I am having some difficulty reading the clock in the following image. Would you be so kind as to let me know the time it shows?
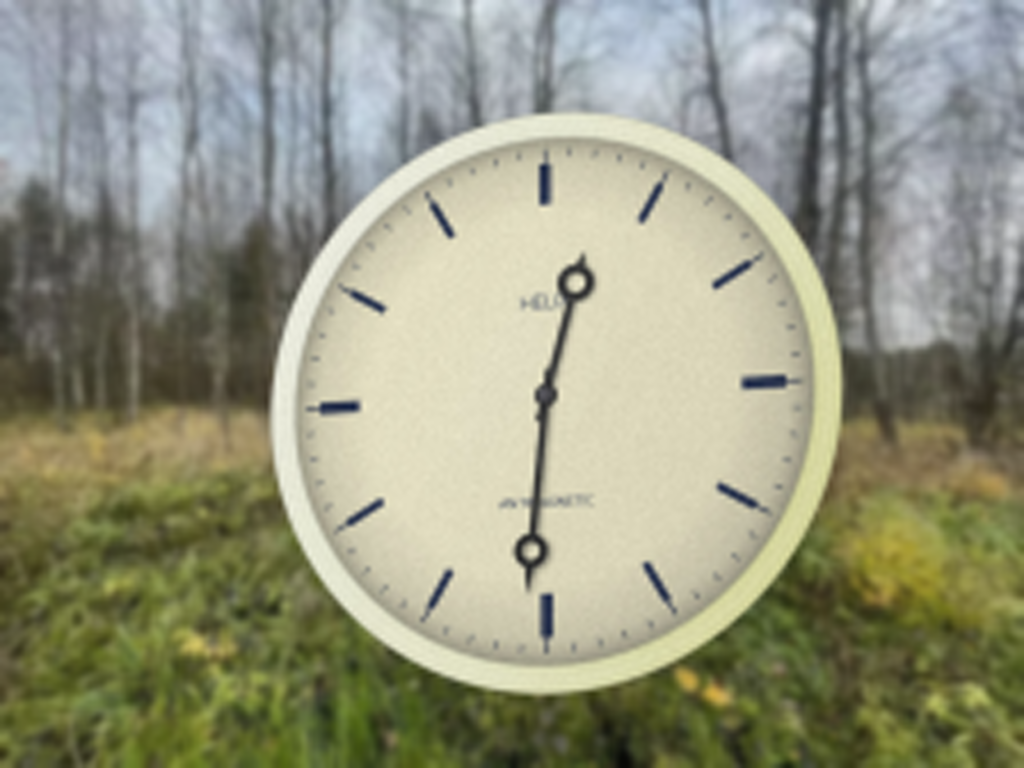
12:31
